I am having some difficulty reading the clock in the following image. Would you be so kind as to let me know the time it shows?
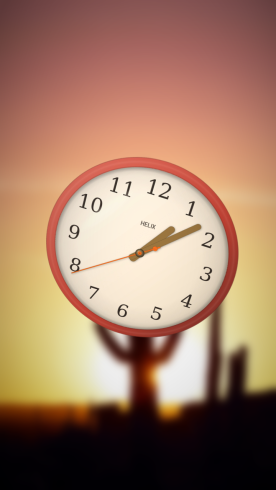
1:07:39
